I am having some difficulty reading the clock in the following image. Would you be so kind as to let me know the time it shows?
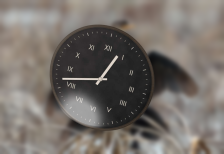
12:42
